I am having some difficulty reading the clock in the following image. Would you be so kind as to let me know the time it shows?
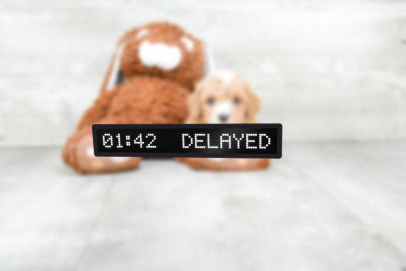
1:42
